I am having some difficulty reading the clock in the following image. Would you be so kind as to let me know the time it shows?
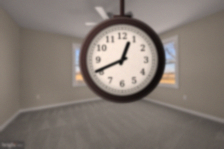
12:41
